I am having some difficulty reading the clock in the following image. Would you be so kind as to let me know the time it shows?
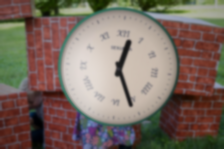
12:26
